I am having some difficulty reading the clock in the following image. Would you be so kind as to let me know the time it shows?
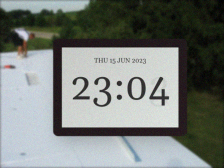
23:04
